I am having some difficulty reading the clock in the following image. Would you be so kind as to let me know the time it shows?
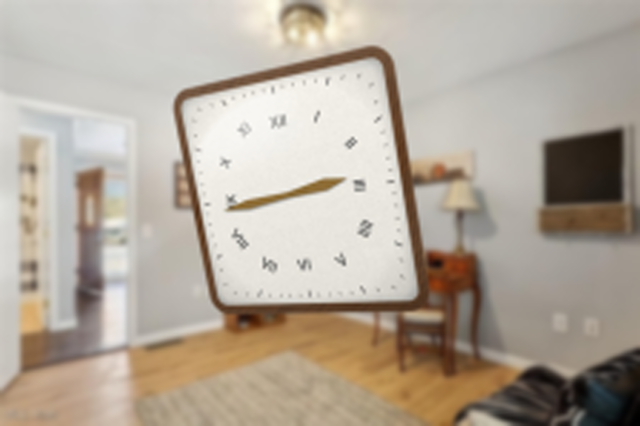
2:44
